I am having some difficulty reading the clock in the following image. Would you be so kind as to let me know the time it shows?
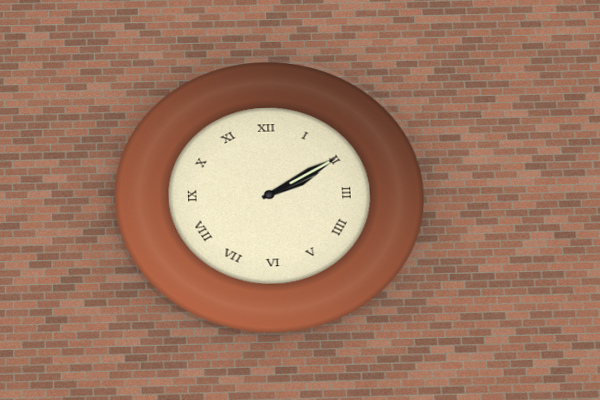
2:10
